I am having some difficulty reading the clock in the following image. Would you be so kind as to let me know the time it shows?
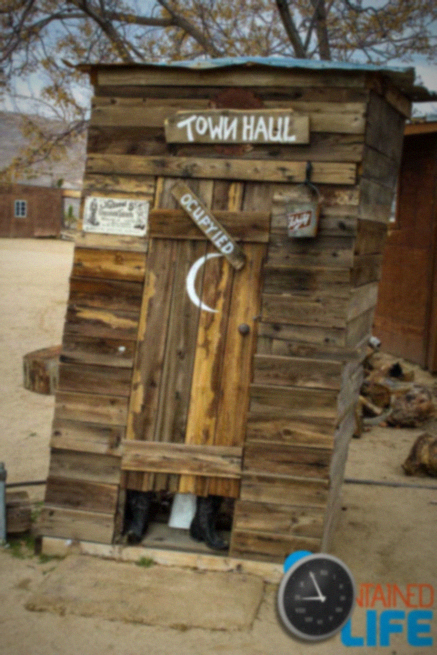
8:55
